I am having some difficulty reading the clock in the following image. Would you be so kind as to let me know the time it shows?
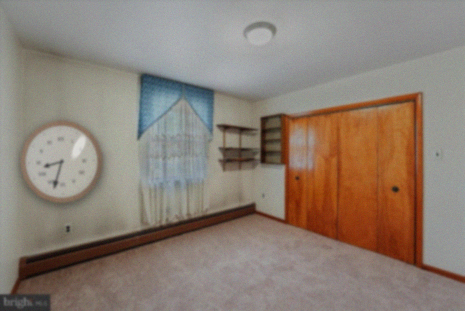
8:33
